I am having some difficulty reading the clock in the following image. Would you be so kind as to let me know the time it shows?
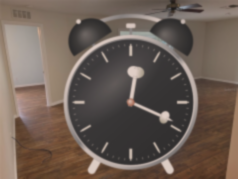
12:19
